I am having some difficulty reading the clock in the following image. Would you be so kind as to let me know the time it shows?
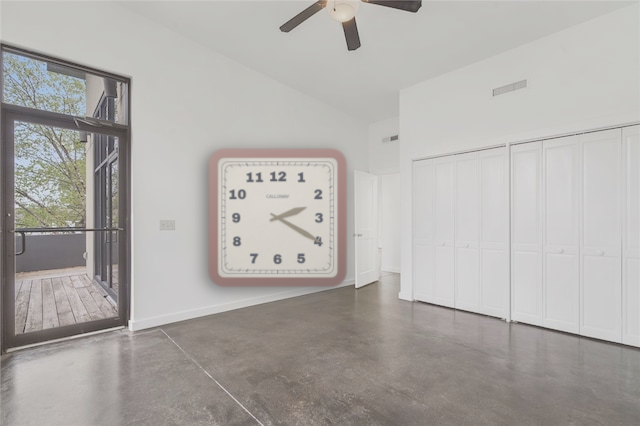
2:20
